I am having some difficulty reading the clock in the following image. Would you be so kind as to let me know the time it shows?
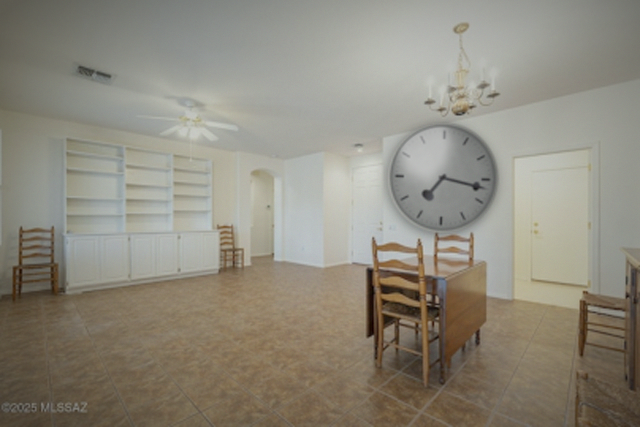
7:17
